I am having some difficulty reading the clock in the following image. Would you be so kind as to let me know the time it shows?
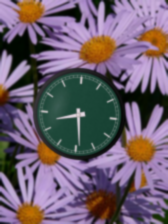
8:29
